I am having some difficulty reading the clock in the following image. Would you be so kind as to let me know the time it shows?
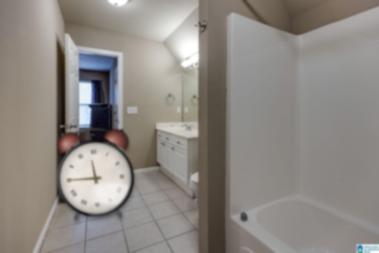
11:45
